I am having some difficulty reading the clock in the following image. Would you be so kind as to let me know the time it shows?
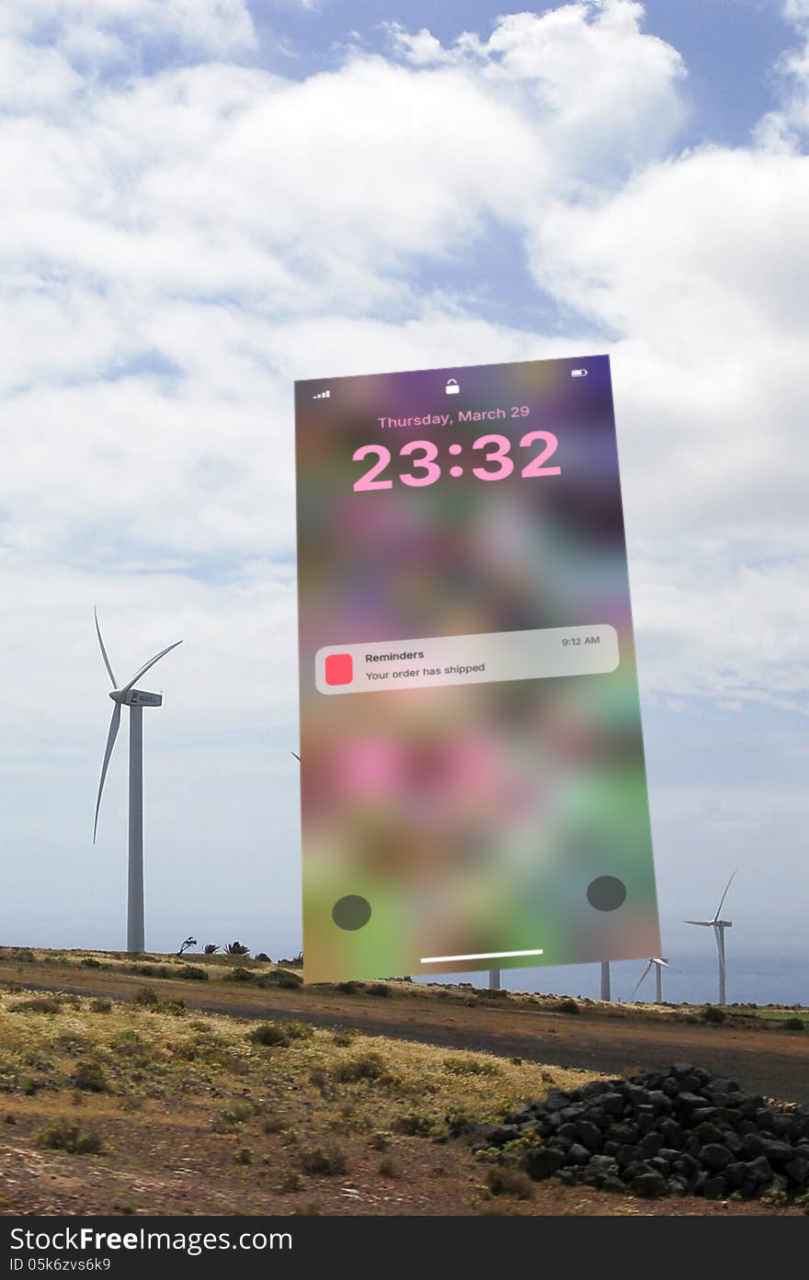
23:32
